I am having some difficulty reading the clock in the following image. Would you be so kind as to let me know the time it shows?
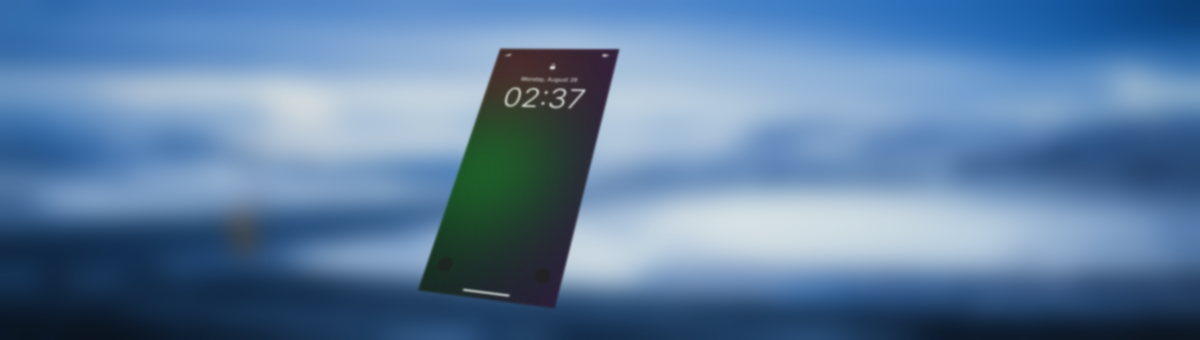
2:37
